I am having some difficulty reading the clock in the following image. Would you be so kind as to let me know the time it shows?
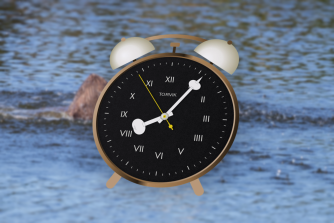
8:05:54
